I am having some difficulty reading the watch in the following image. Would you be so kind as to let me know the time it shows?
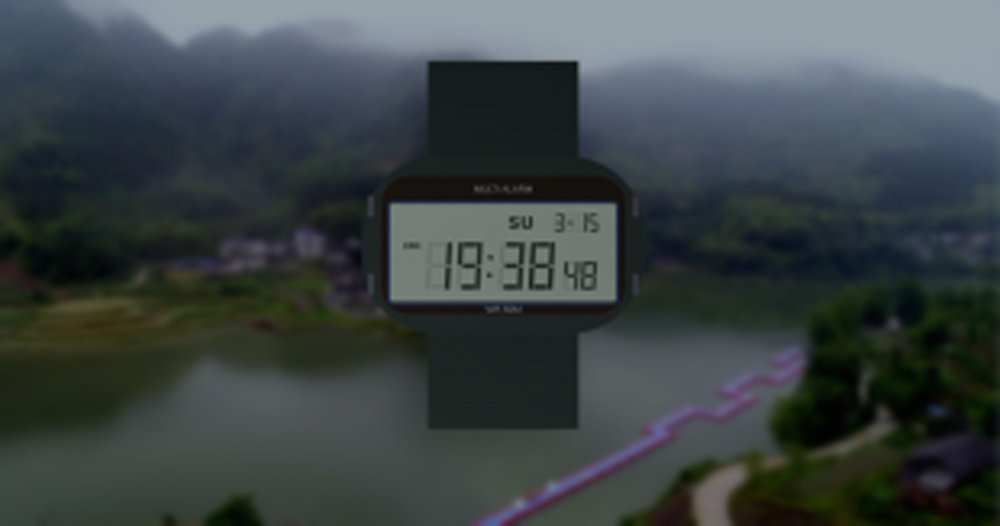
19:38:48
